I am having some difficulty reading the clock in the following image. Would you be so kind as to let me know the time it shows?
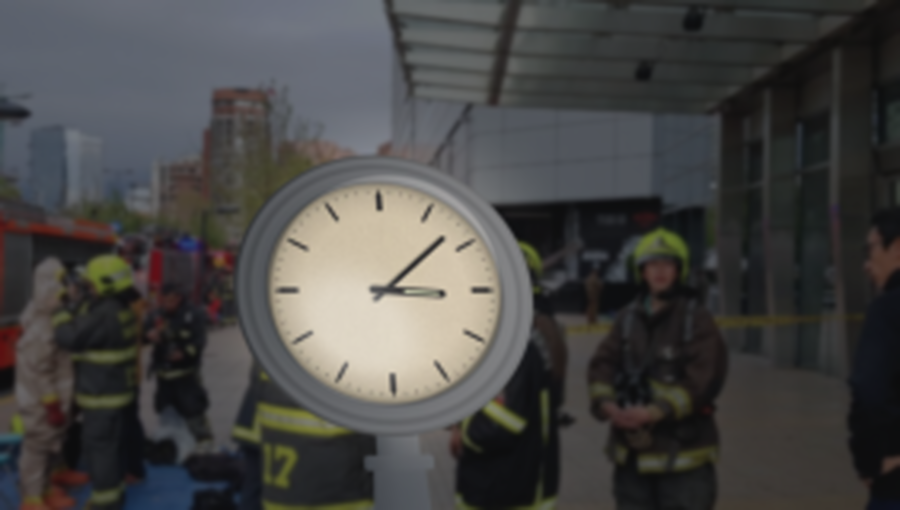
3:08
